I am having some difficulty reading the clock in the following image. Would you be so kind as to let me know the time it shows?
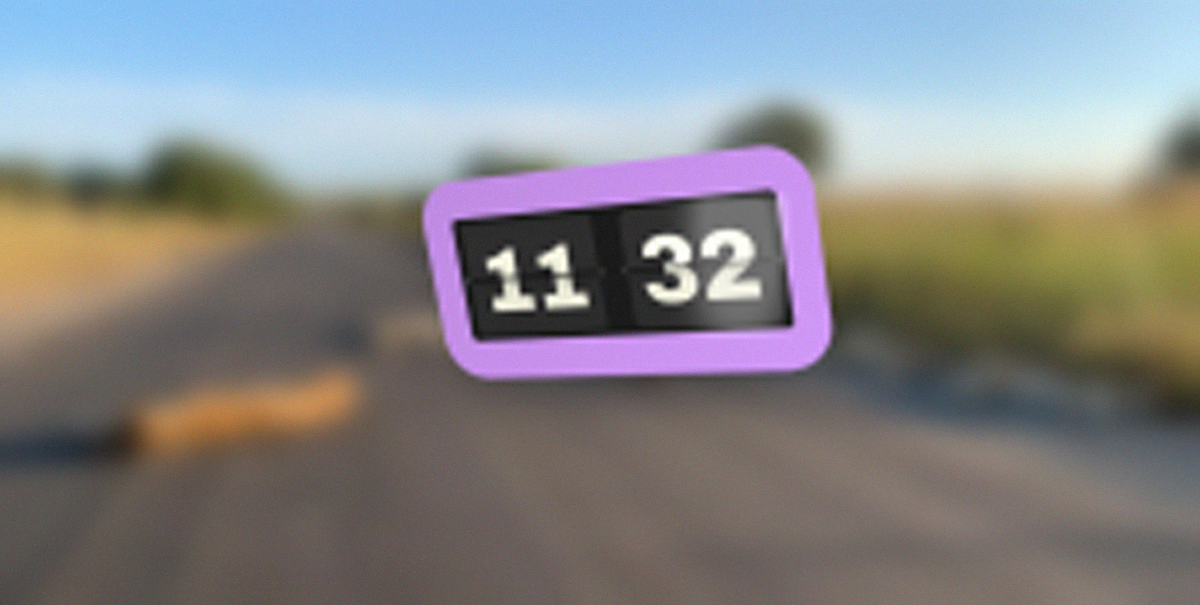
11:32
